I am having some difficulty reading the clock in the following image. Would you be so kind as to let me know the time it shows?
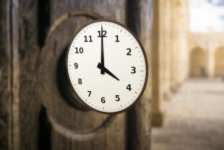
4:00
